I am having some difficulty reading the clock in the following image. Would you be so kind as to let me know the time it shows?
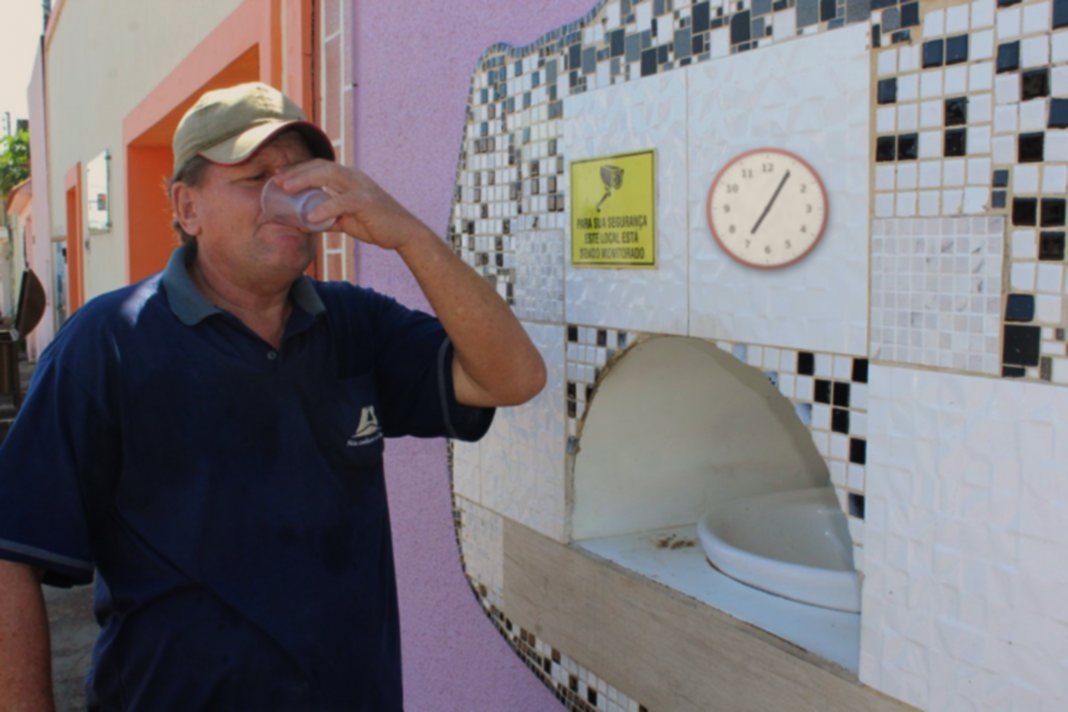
7:05
